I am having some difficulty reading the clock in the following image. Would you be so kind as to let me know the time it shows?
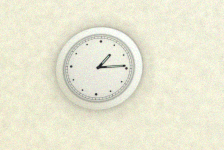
1:14
